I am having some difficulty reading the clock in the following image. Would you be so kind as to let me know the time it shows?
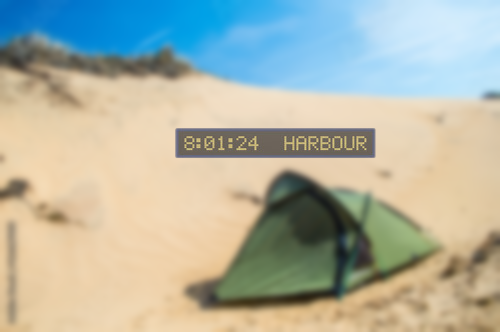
8:01:24
